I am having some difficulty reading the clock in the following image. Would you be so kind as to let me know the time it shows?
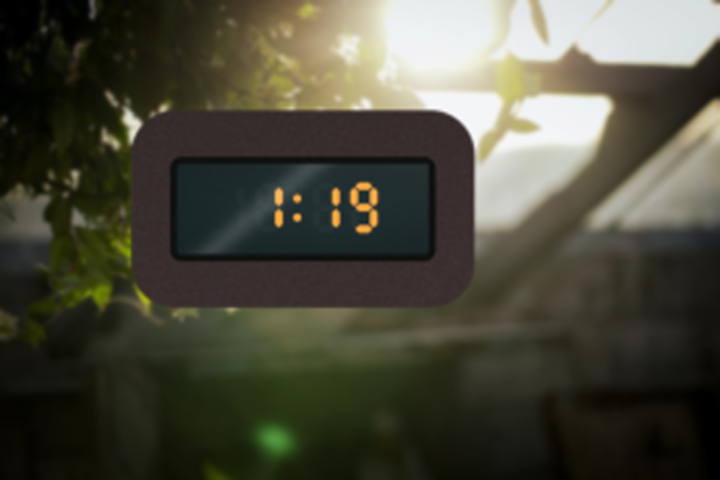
1:19
